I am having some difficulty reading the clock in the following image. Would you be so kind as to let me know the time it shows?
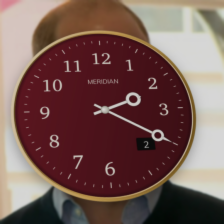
2:20
